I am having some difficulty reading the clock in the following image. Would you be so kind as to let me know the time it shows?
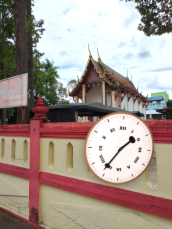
1:36
